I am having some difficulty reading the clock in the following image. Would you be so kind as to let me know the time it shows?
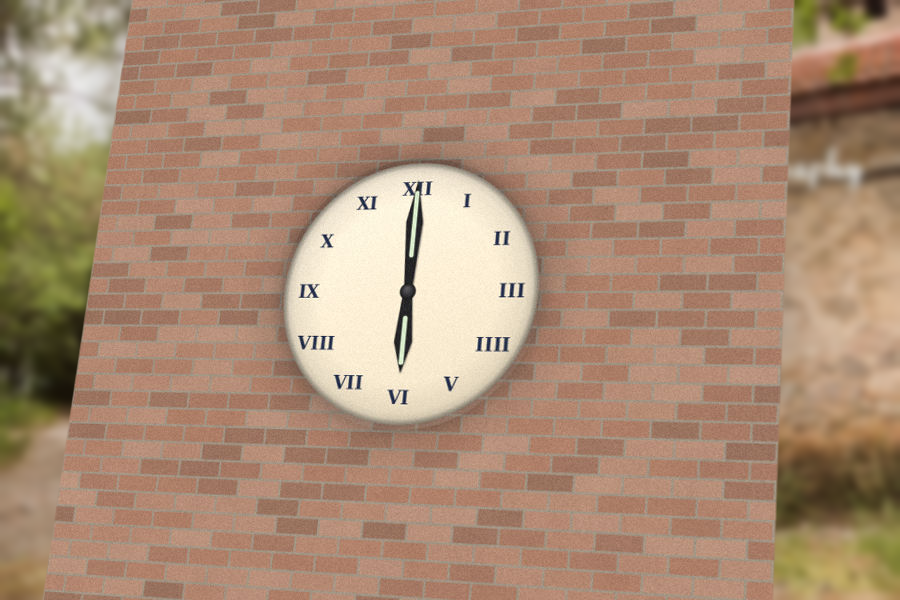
6:00
